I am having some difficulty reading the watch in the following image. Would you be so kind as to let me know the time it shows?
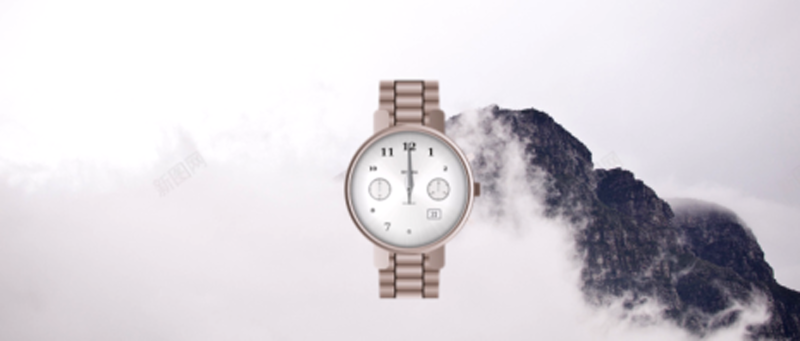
12:00
